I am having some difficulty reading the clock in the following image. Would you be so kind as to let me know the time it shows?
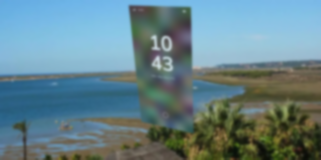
10:43
